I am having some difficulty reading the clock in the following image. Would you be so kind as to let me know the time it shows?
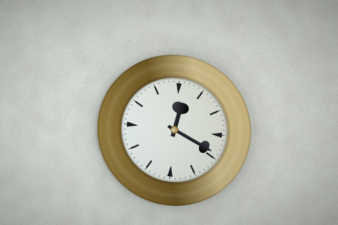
12:19
